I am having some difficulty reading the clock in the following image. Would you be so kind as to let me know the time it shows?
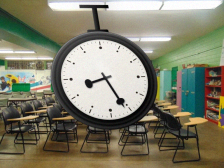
8:26
